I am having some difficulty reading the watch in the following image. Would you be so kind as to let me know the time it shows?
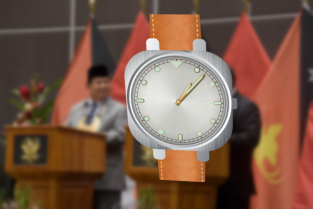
1:07
